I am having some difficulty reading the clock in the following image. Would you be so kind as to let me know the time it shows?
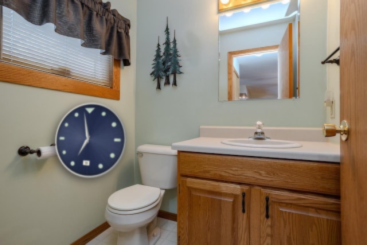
6:58
